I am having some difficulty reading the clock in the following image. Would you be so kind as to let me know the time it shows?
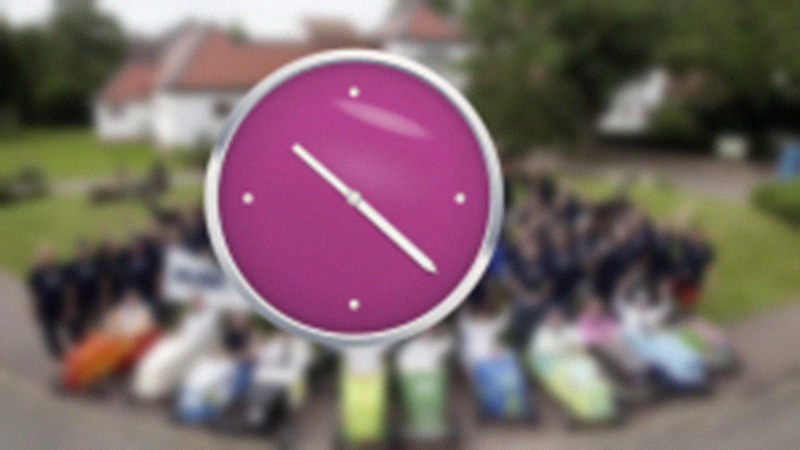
10:22
